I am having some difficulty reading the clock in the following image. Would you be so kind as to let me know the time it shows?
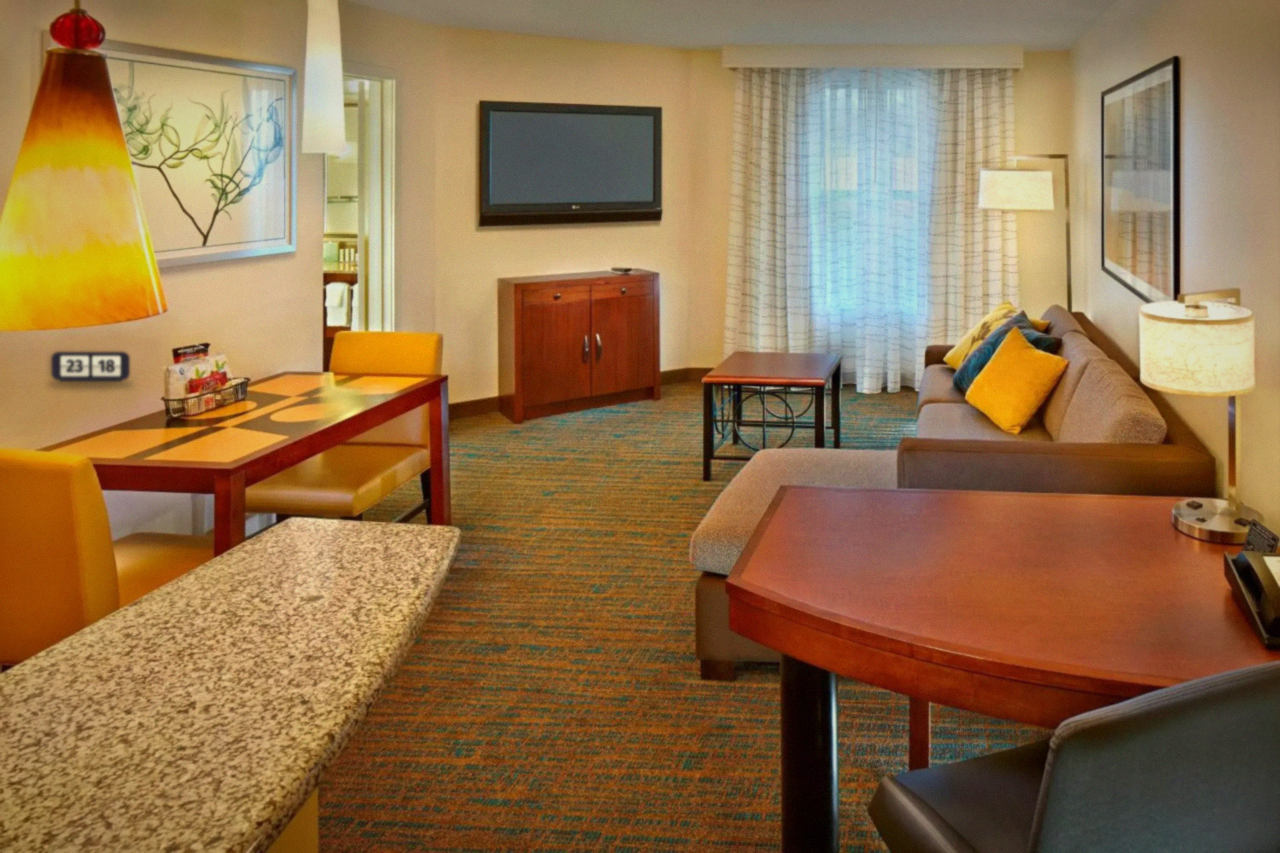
23:18
